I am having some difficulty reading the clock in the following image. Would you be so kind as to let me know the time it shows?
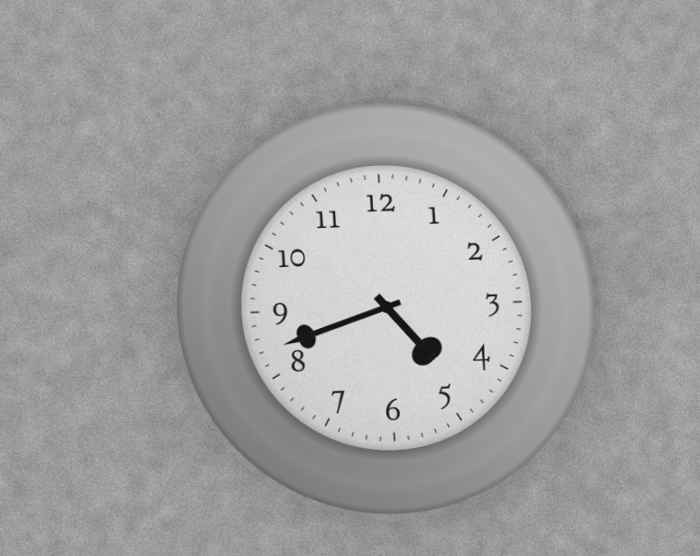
4:42
